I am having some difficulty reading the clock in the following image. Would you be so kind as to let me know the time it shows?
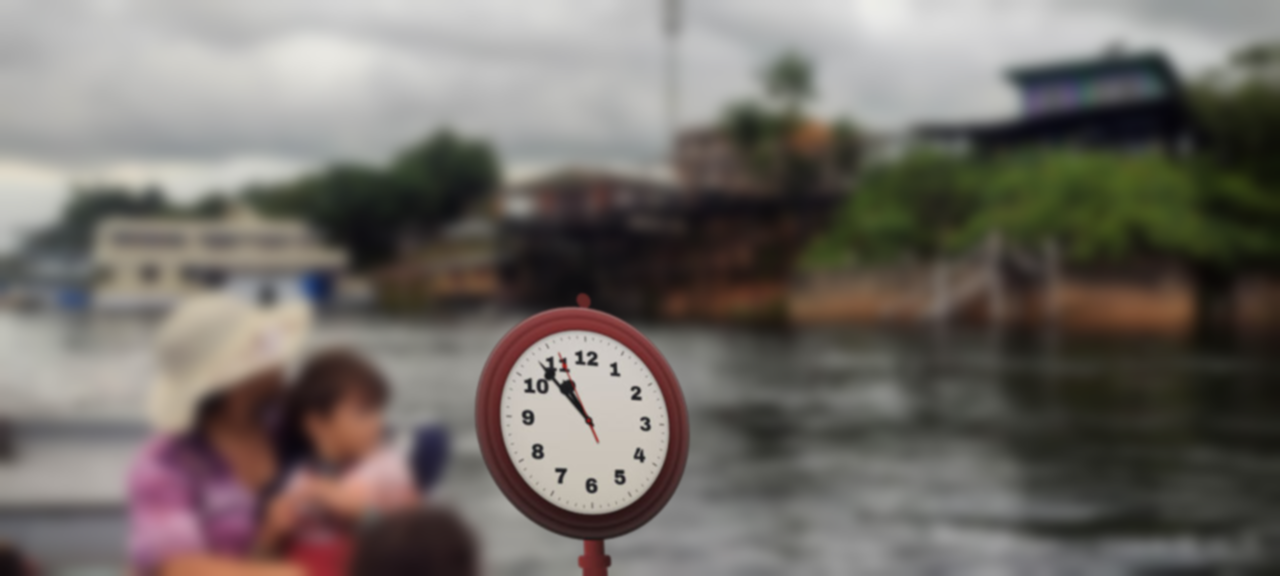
10:52:56
